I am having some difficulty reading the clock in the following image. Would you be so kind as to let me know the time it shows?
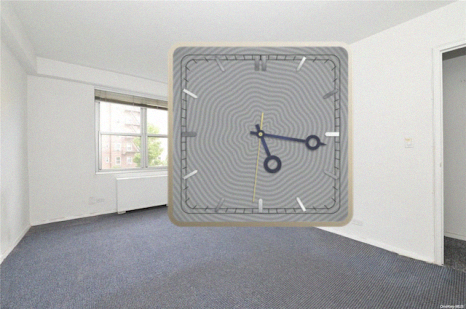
5:16:31
